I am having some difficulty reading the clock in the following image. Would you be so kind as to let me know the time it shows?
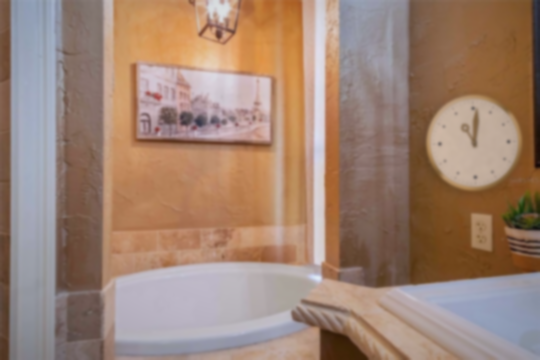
11:01
